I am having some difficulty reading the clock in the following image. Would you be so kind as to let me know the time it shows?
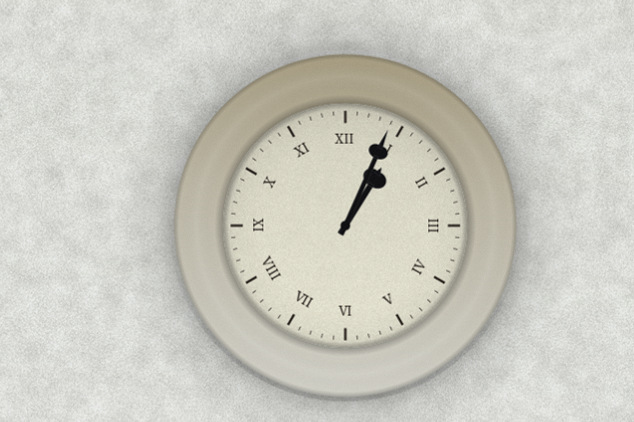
1:04
